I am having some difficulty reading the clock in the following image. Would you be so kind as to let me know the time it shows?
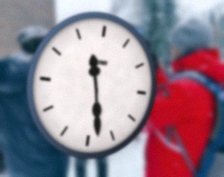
11:28
